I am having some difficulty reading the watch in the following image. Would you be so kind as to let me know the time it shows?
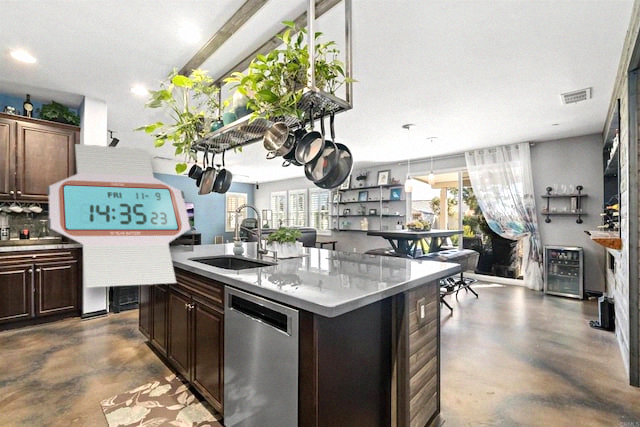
14:35:23
